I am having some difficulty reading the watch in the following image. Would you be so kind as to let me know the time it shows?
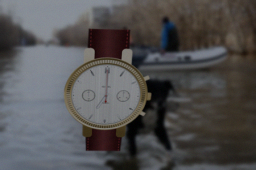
7:00
